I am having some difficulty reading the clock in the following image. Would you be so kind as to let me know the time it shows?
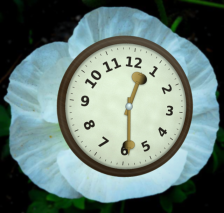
12:29
